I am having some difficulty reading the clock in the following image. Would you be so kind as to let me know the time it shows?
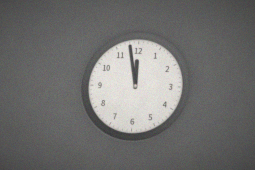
11:58
